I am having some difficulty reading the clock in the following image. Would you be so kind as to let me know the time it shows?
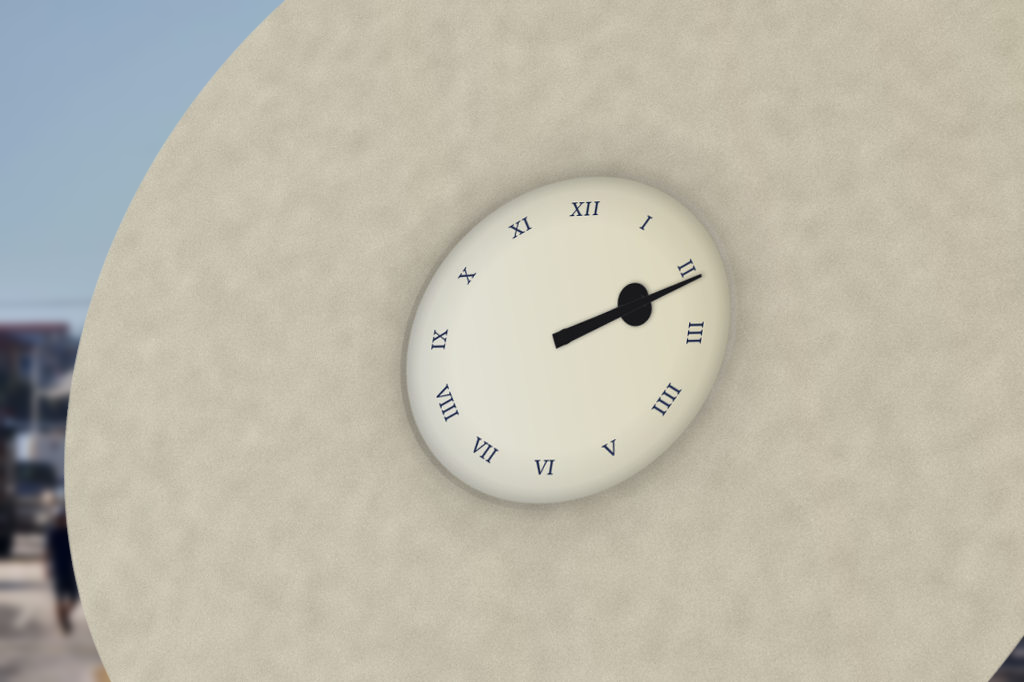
2:11
